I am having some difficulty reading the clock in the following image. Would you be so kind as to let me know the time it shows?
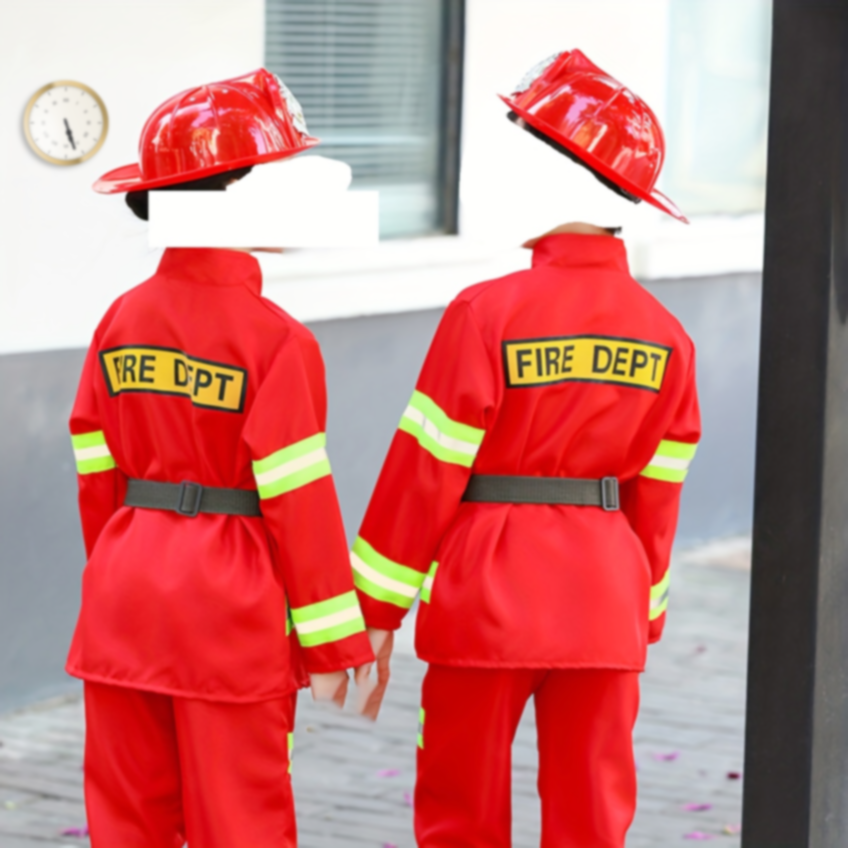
5:27
